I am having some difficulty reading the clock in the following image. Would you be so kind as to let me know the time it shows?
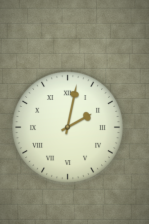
2:02
